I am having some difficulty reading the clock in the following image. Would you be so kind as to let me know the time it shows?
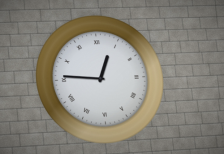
12:46
